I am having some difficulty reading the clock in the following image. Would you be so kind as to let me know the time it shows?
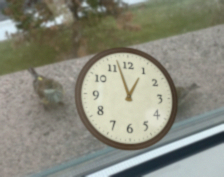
12:57
